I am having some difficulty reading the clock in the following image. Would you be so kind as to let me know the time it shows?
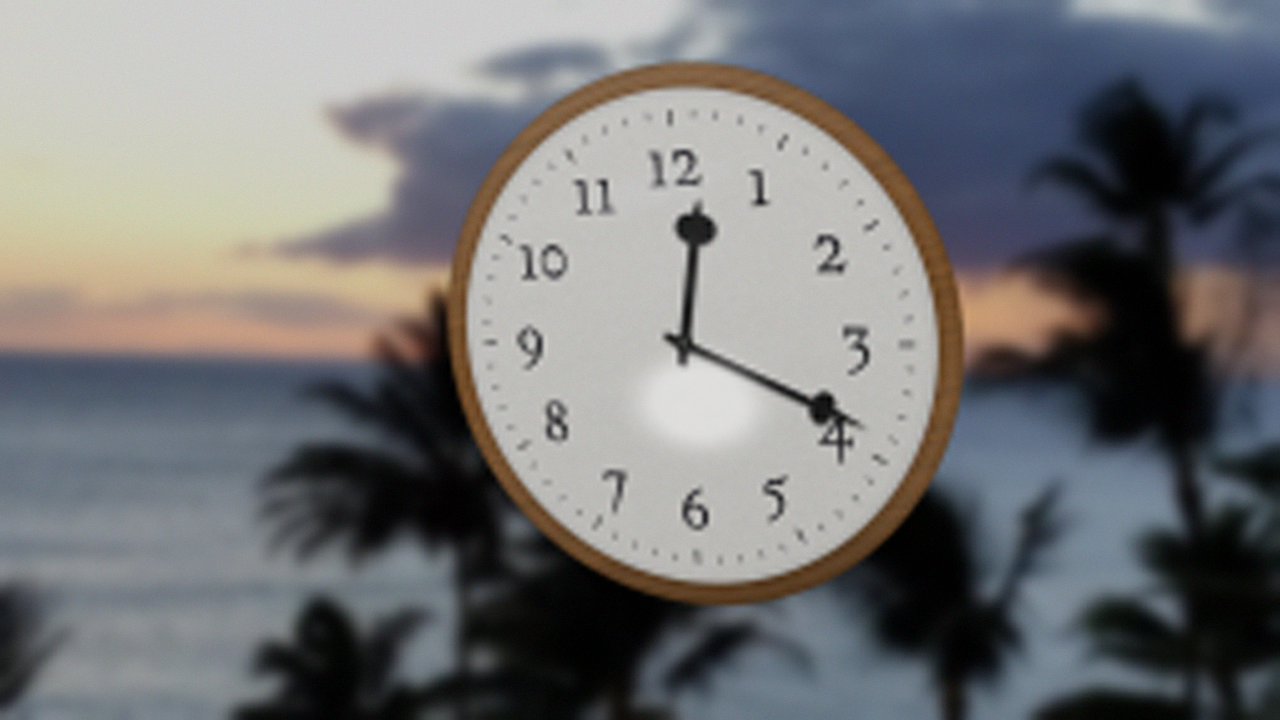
12:19
